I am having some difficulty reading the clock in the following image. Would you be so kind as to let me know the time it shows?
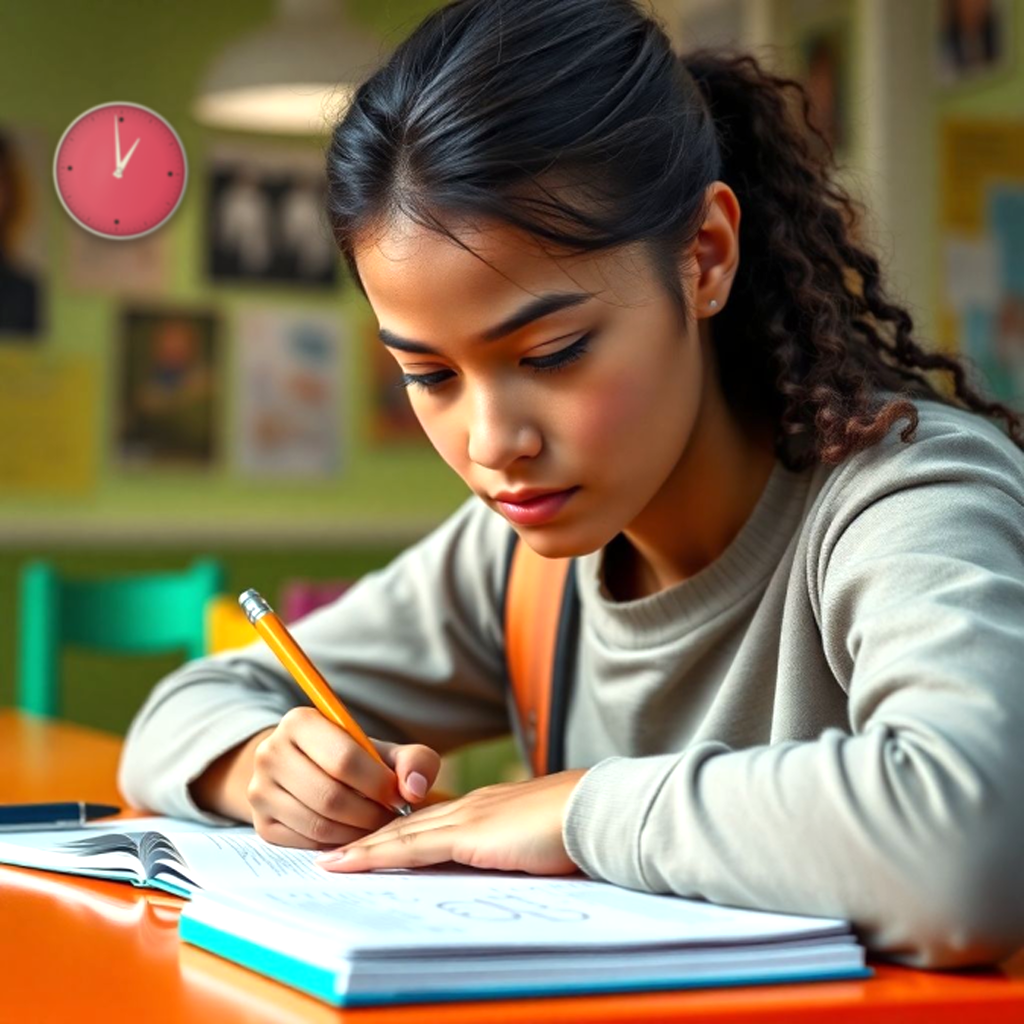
12:59
